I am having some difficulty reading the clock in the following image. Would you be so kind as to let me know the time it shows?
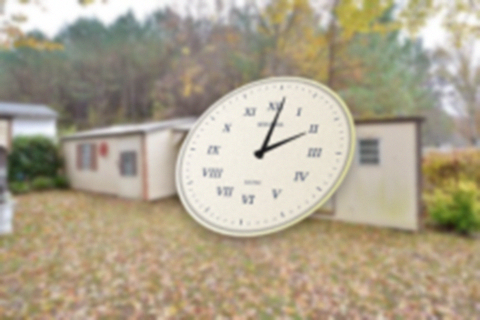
2:01
